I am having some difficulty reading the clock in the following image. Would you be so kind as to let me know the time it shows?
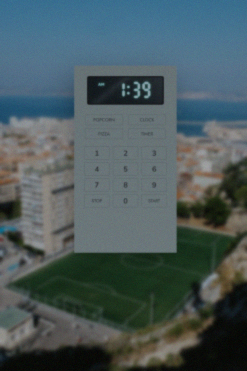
1:39
